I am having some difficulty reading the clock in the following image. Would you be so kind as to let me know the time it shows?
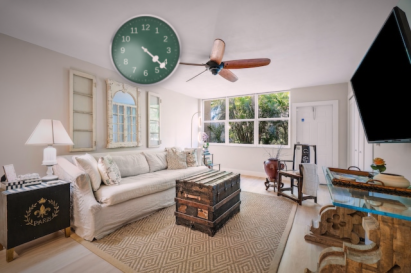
4:22
